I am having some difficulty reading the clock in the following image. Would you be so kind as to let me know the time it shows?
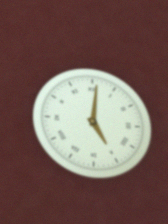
5:01
